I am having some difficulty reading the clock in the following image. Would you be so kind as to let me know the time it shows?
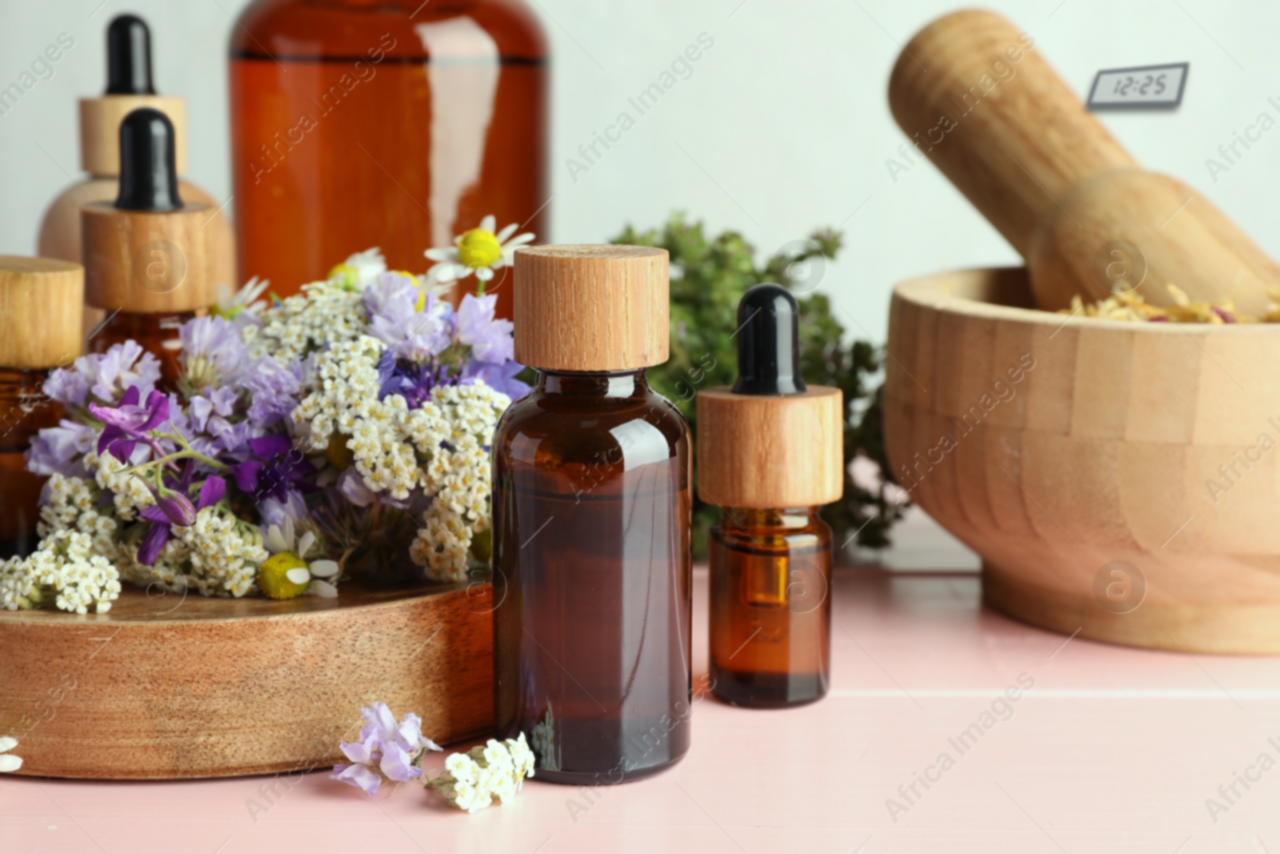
12:25
